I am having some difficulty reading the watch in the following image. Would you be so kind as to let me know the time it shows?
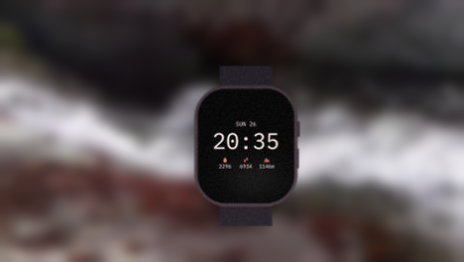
20:35
